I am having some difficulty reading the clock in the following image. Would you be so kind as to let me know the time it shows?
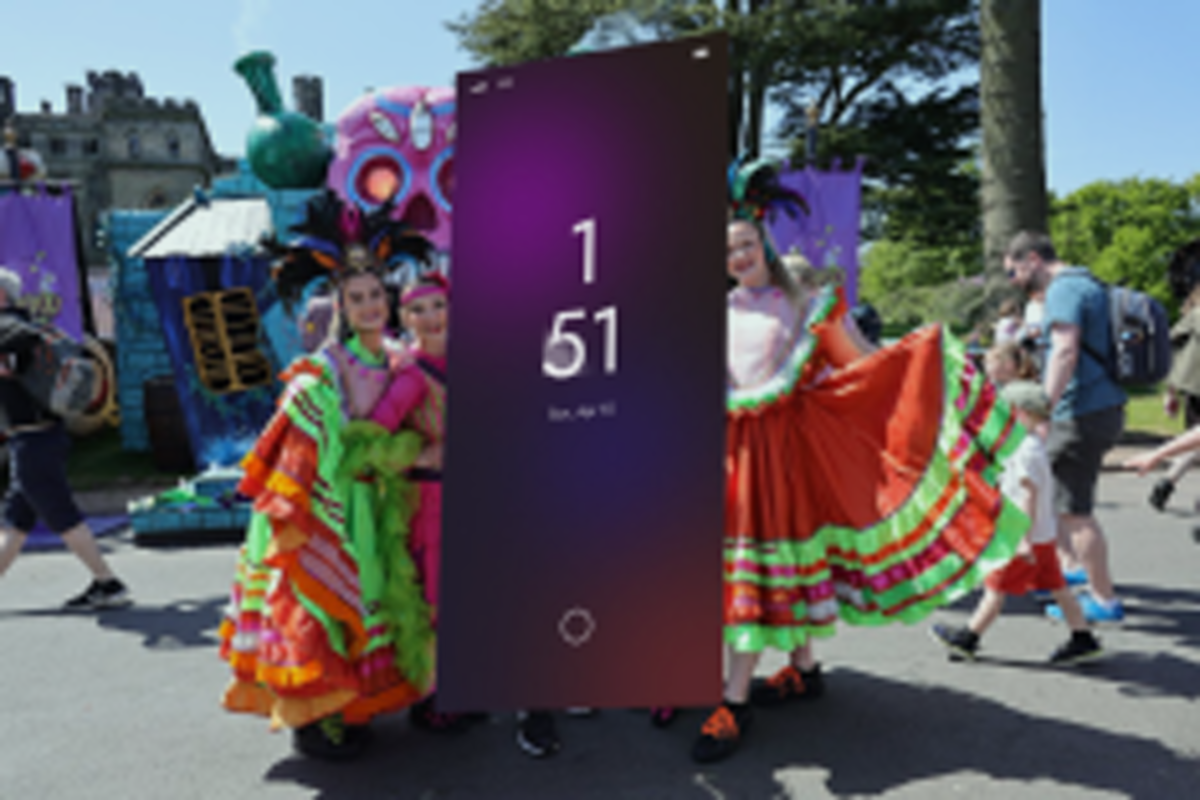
1:51
